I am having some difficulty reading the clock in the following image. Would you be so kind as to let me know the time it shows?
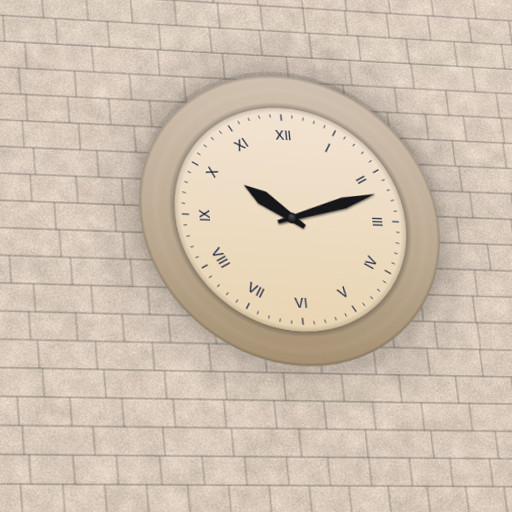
10:12
